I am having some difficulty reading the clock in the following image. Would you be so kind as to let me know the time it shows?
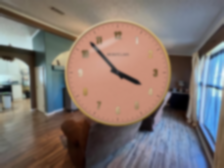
3:53
